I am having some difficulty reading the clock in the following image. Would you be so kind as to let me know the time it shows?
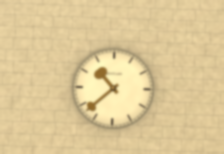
10:38
